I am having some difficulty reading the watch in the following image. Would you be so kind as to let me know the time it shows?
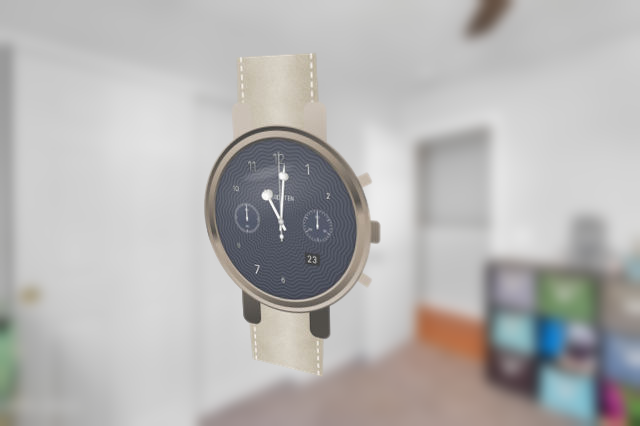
11:01
